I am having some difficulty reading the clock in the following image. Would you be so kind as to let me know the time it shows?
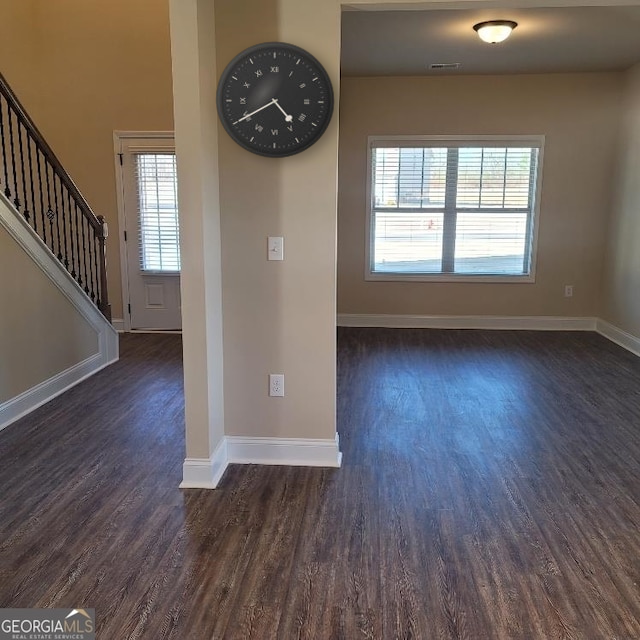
4:40
